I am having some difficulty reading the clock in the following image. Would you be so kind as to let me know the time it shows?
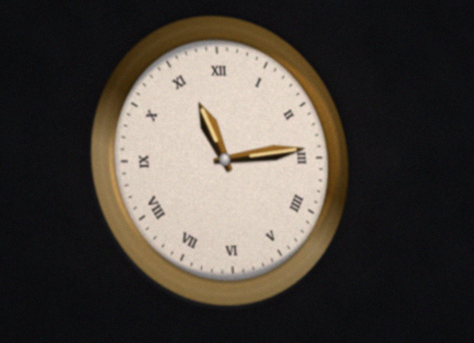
11:14
